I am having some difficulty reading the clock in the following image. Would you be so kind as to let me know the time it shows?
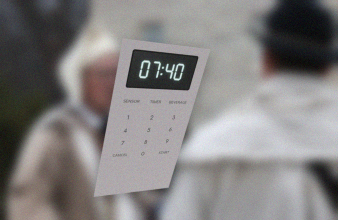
7:40
